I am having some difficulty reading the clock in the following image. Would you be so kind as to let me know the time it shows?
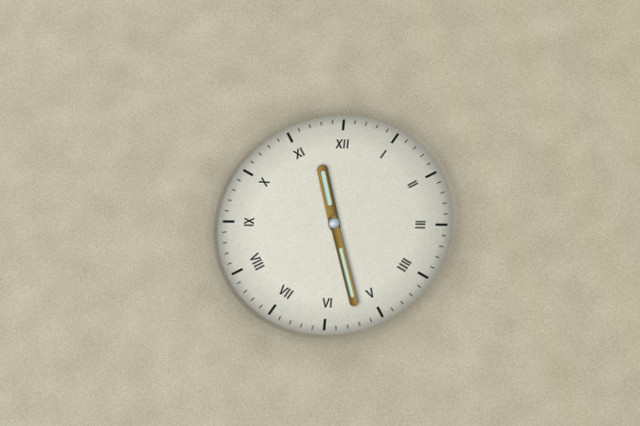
11:27
